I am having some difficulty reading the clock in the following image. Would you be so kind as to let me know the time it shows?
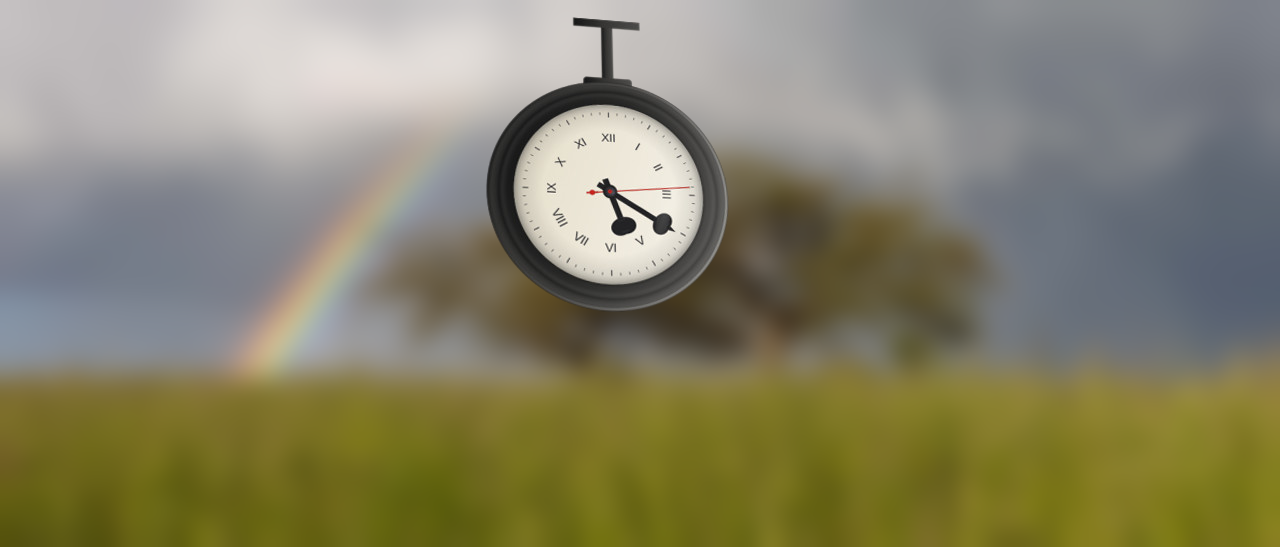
5:20:14
